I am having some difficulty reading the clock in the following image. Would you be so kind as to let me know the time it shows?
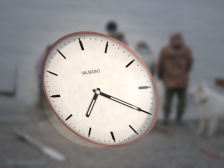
7:20
